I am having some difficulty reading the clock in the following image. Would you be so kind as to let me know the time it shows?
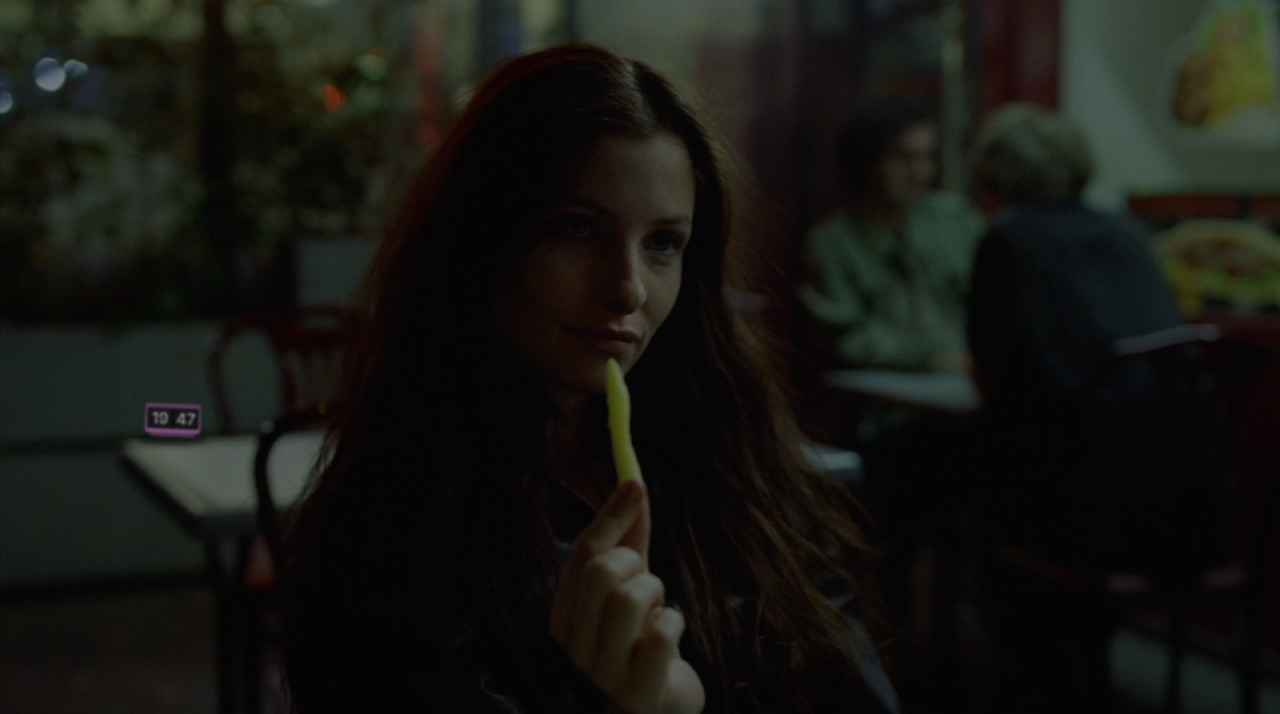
19:47
